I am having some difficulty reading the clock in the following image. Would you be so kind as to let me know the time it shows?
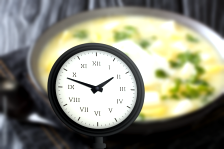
1:48
